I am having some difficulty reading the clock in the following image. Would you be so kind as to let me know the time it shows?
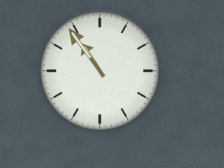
10:54
